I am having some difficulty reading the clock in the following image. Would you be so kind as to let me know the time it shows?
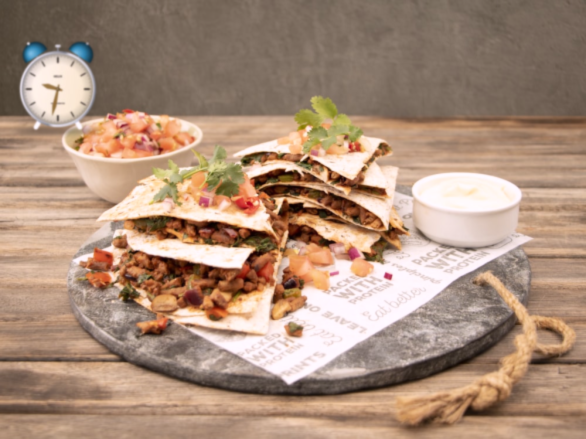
9:32
